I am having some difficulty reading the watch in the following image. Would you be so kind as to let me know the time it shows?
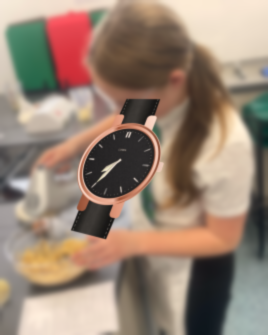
7:35
